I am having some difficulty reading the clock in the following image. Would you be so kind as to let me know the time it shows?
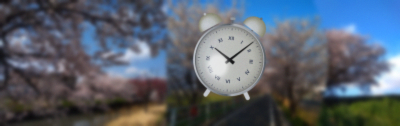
10:08
